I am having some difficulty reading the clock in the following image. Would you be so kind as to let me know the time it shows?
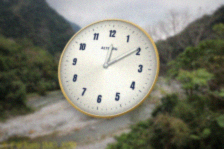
12:09
